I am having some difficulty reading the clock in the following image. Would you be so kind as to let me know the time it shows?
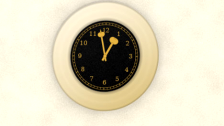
12:58
